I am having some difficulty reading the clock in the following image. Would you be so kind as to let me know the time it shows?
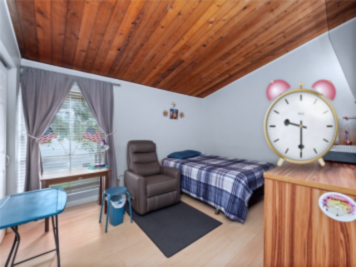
9:30
